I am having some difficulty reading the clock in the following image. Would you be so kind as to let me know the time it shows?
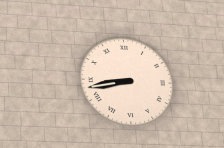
8:43
